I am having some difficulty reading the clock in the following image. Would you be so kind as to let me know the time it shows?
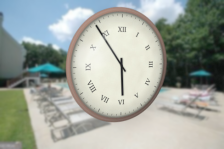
5:54
